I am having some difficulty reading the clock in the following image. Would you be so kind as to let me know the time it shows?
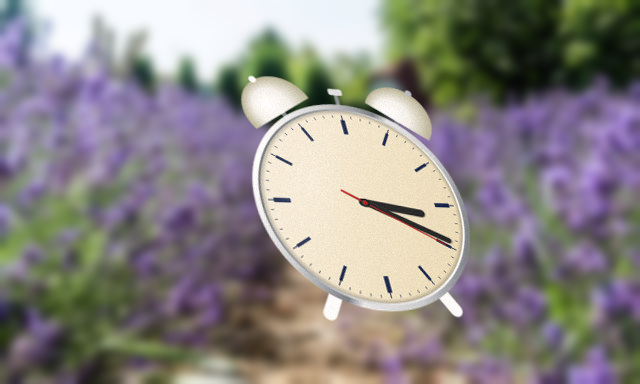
3:19:20
